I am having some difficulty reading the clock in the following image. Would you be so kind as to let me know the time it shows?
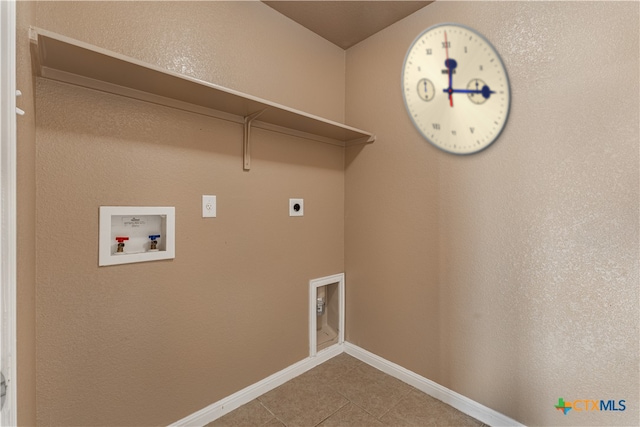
12:15
